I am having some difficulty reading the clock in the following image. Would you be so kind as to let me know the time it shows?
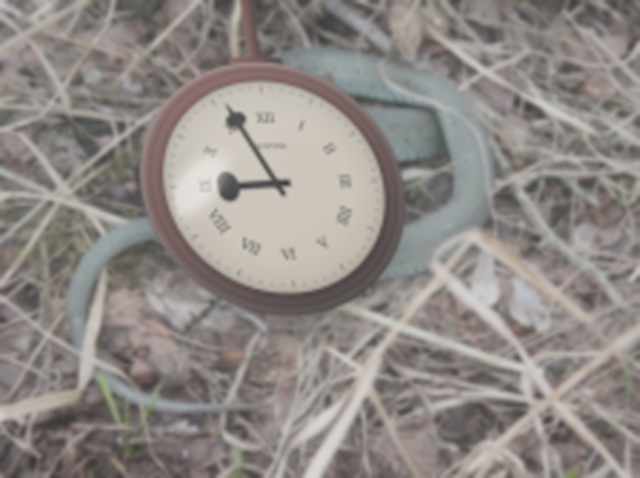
8:56
